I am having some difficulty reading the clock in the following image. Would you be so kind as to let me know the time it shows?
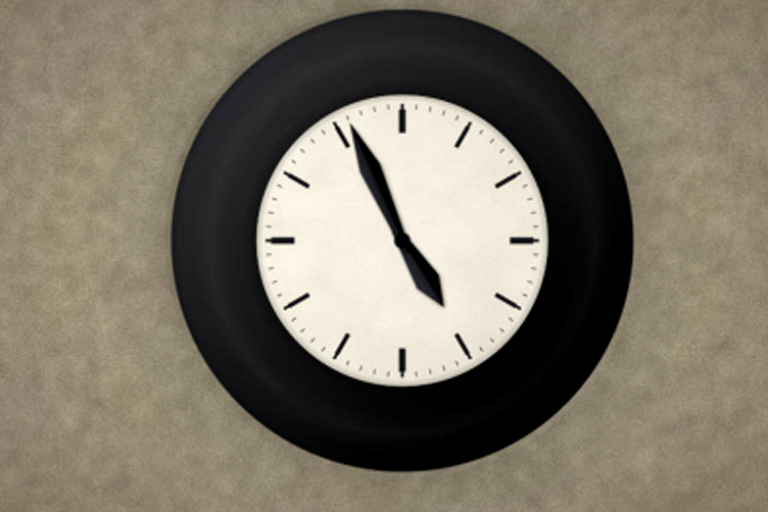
4:56
